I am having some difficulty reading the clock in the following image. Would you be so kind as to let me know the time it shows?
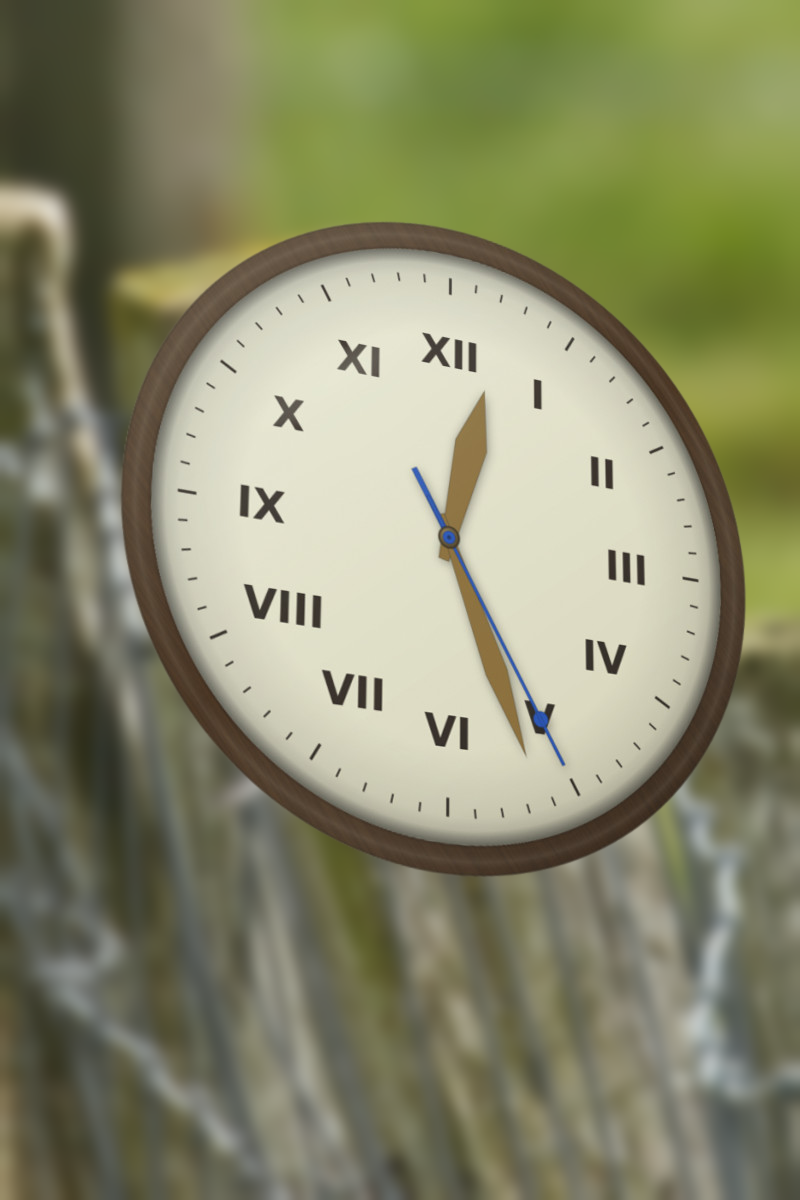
12:26:25
